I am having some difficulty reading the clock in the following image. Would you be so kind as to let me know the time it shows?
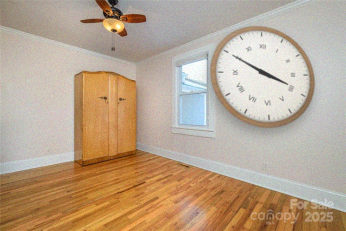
3:50
